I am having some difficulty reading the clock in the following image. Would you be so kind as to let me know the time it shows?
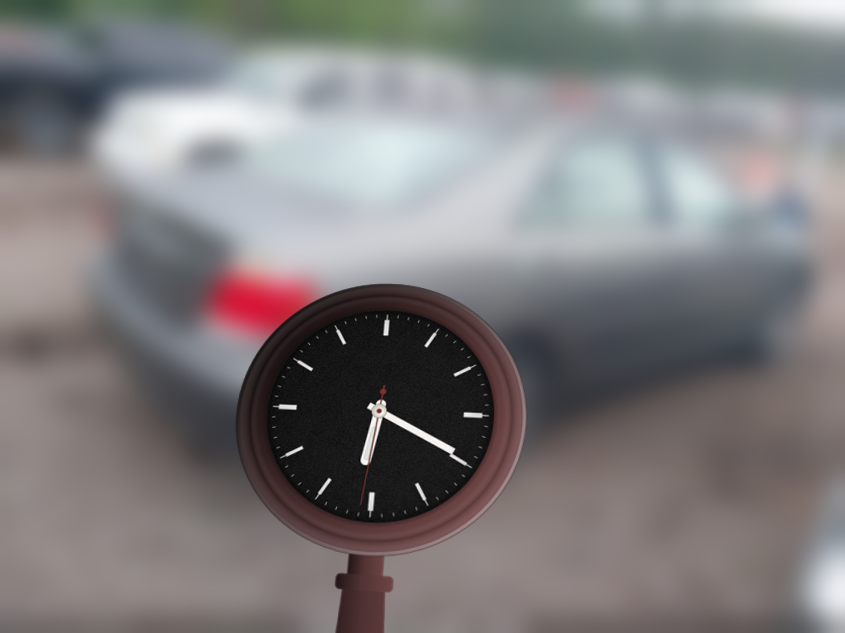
6:19:31
